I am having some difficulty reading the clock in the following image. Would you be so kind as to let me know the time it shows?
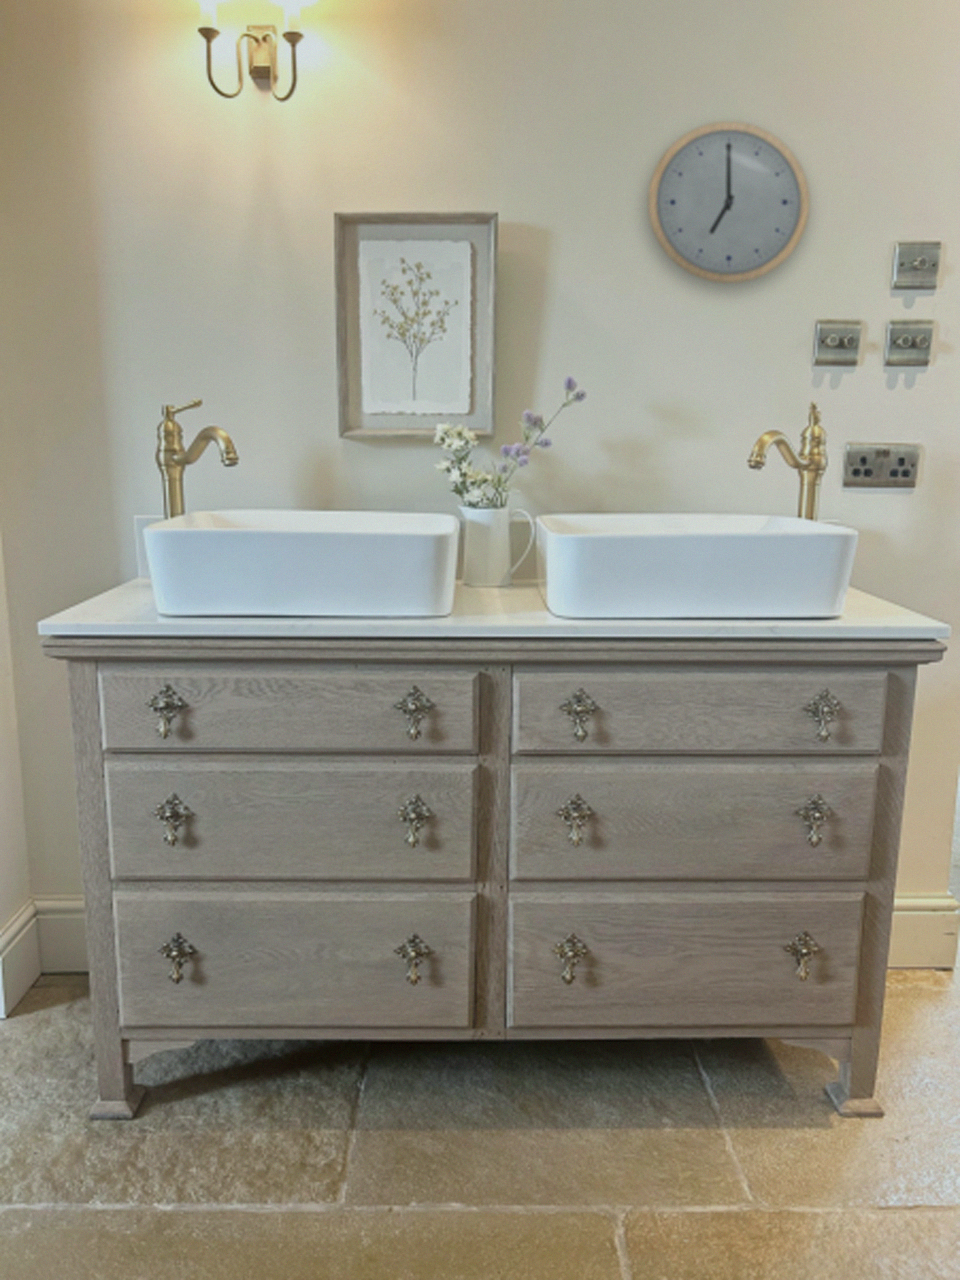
7:00
